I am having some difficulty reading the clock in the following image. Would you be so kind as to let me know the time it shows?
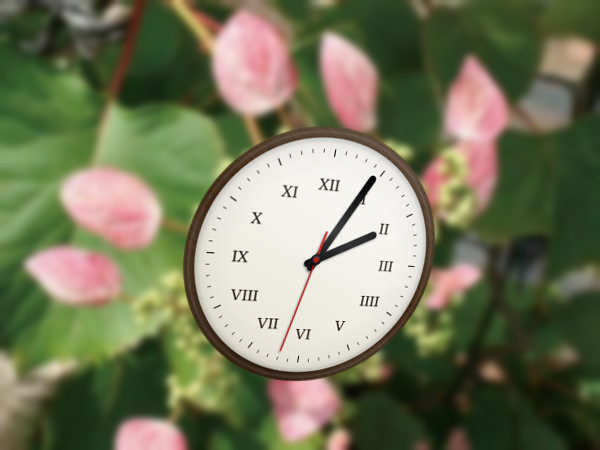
2:04:32
